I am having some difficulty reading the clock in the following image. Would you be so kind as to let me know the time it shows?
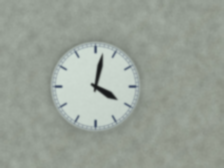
4:02
